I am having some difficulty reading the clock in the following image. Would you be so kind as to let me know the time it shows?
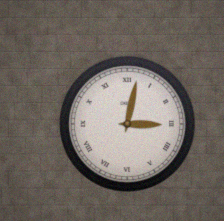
3:02
